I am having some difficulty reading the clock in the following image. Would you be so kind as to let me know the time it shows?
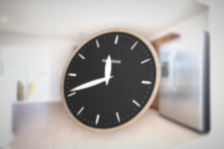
11:41
